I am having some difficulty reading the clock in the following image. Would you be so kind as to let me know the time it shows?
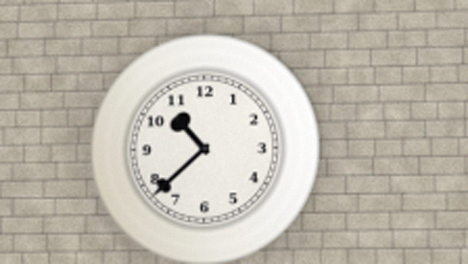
10:38
